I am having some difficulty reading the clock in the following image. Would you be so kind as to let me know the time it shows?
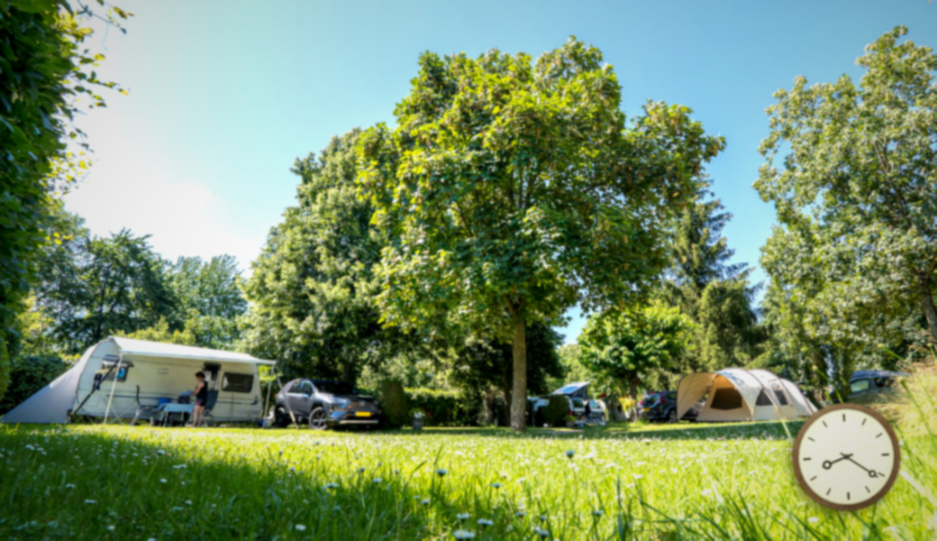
8:21
